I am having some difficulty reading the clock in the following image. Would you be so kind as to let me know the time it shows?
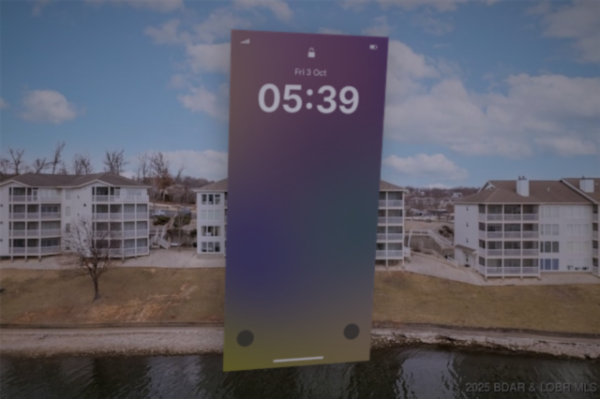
5:39
